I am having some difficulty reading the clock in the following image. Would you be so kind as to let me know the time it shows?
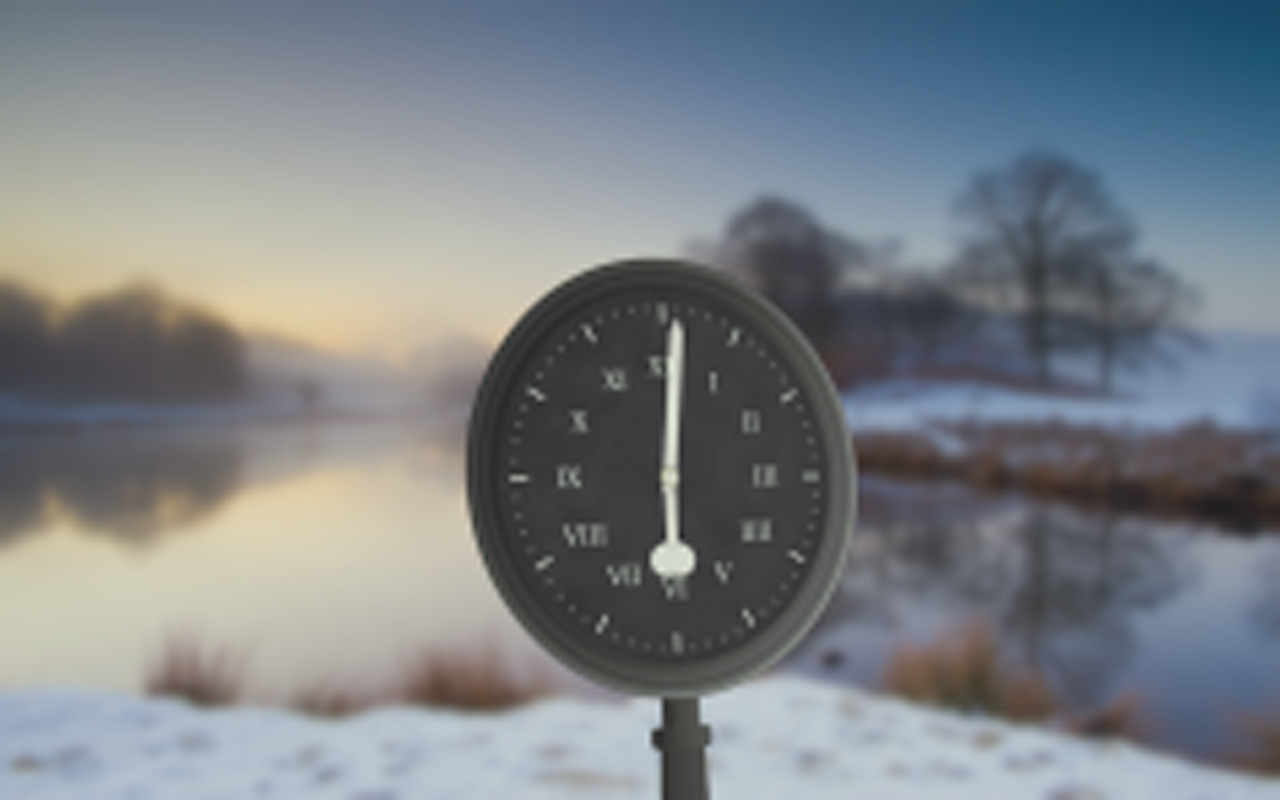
6:01
